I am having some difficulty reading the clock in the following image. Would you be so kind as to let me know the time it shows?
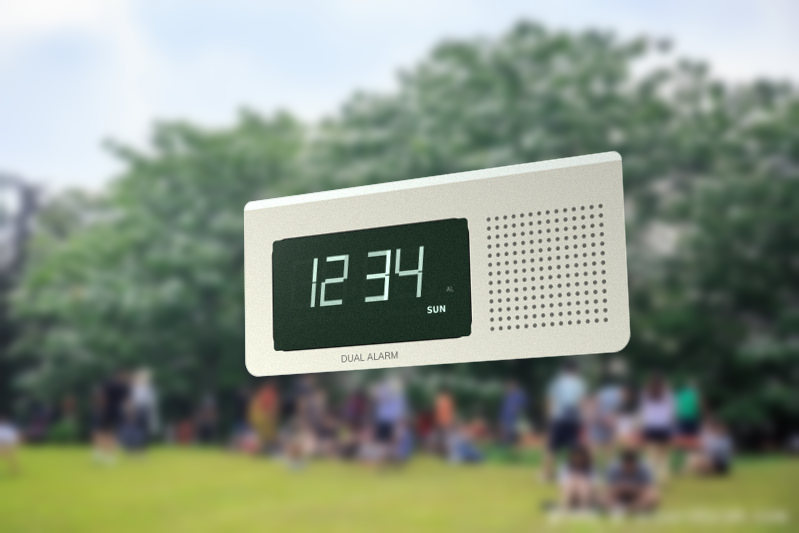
12:34
